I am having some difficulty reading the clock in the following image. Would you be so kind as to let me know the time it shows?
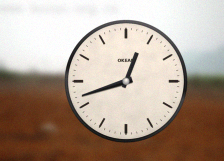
12:42
